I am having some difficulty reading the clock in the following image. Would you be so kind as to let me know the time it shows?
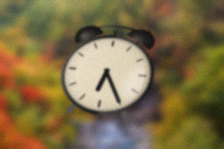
6:25
